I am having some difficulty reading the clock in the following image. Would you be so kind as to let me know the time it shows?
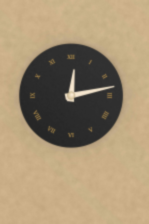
12:13
